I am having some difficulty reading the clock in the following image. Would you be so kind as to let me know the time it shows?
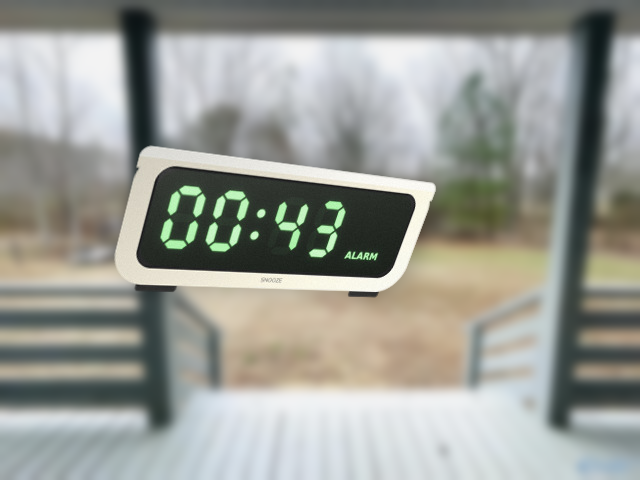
0:43
